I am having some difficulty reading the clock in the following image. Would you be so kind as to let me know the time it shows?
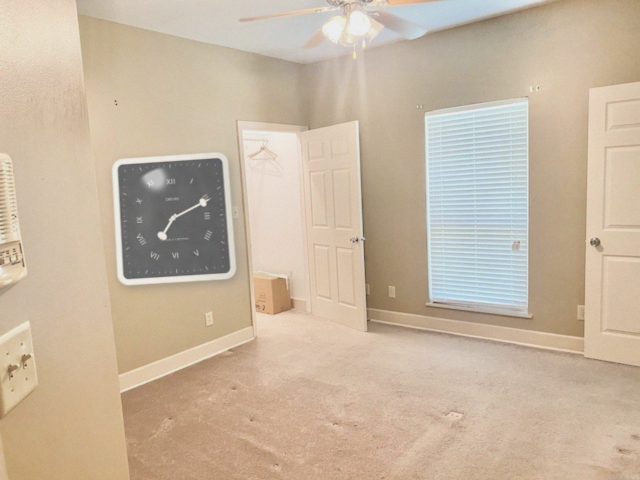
7:11
